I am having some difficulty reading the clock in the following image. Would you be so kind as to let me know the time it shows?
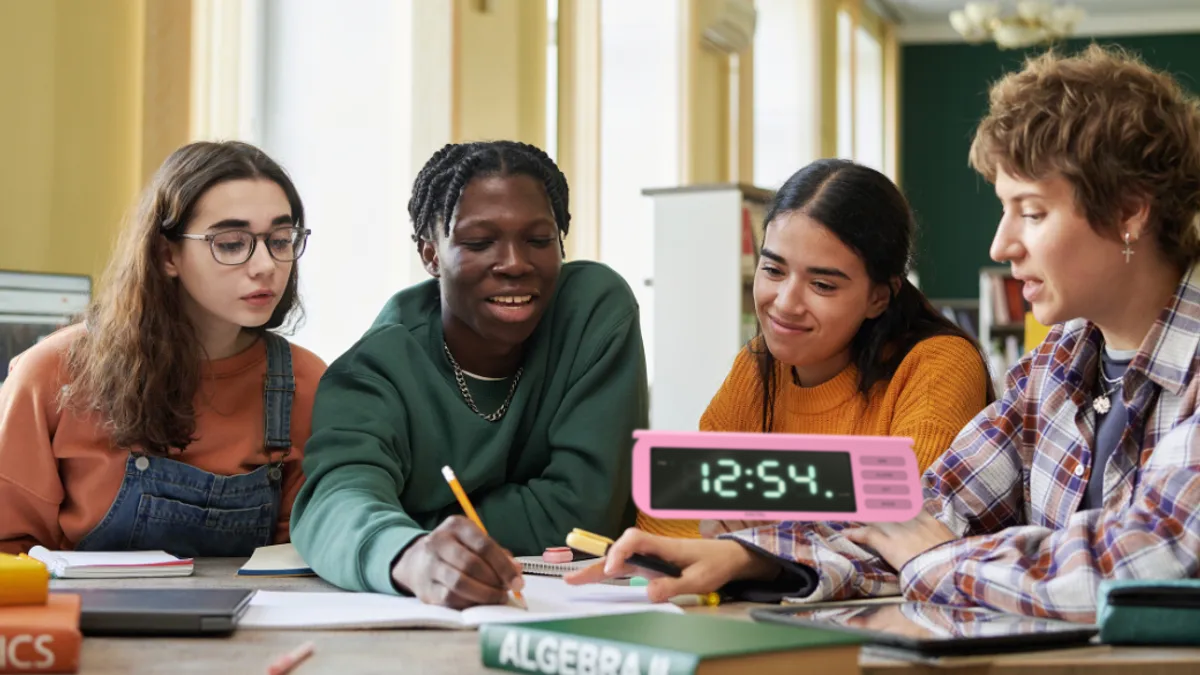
12:54
